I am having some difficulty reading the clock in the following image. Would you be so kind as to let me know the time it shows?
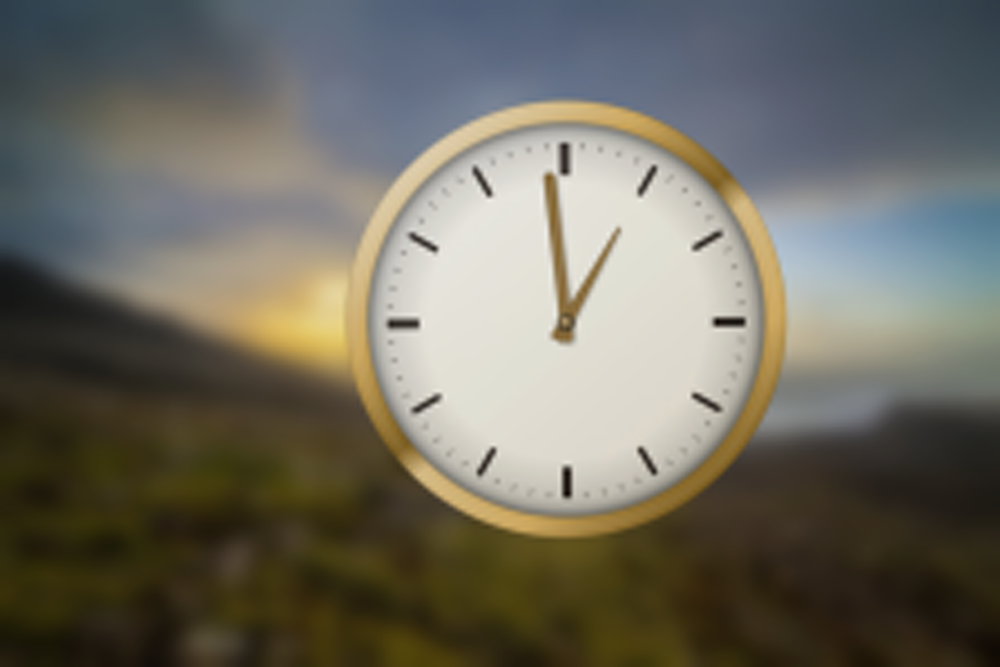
12:59
